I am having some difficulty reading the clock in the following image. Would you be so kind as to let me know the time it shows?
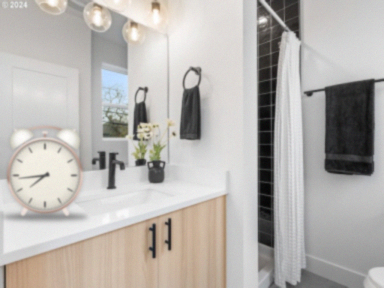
7:44
